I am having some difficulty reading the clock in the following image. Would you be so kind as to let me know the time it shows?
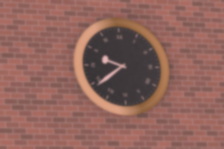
9:39
